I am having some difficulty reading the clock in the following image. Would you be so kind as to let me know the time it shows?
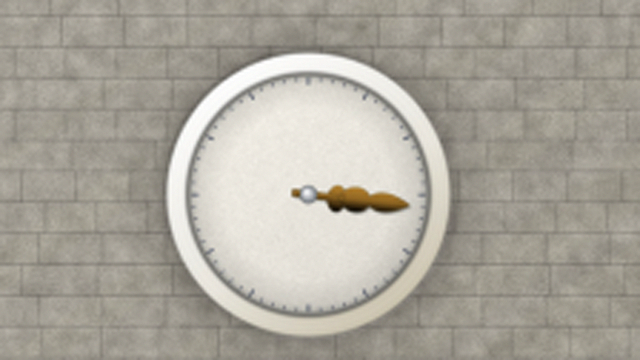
3:16
